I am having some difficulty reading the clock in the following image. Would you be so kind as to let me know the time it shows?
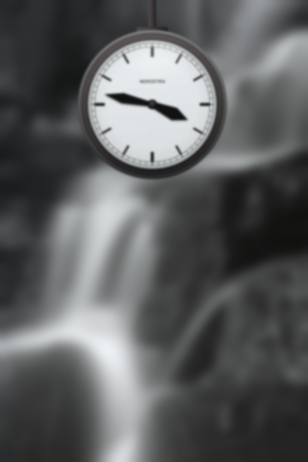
3:47
